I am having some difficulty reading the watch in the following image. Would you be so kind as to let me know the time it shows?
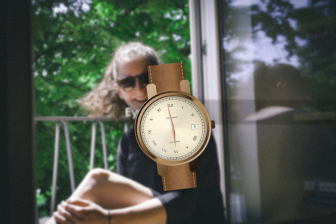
5:59
